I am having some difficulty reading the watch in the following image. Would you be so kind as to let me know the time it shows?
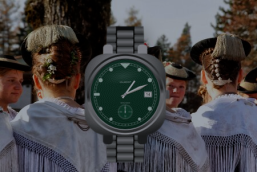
1:11
